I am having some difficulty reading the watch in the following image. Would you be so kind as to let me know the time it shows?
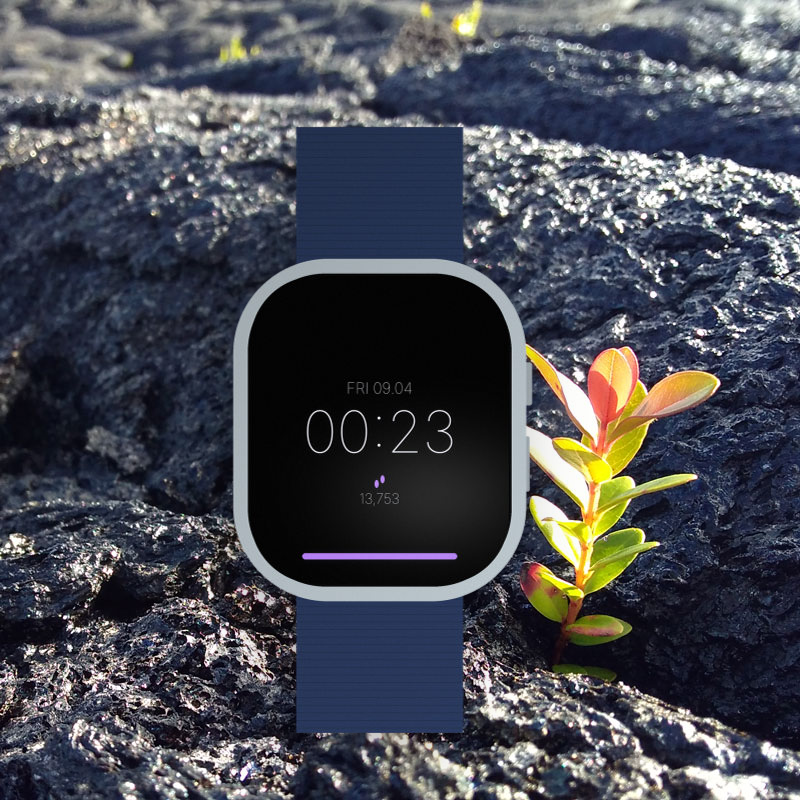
0:23
